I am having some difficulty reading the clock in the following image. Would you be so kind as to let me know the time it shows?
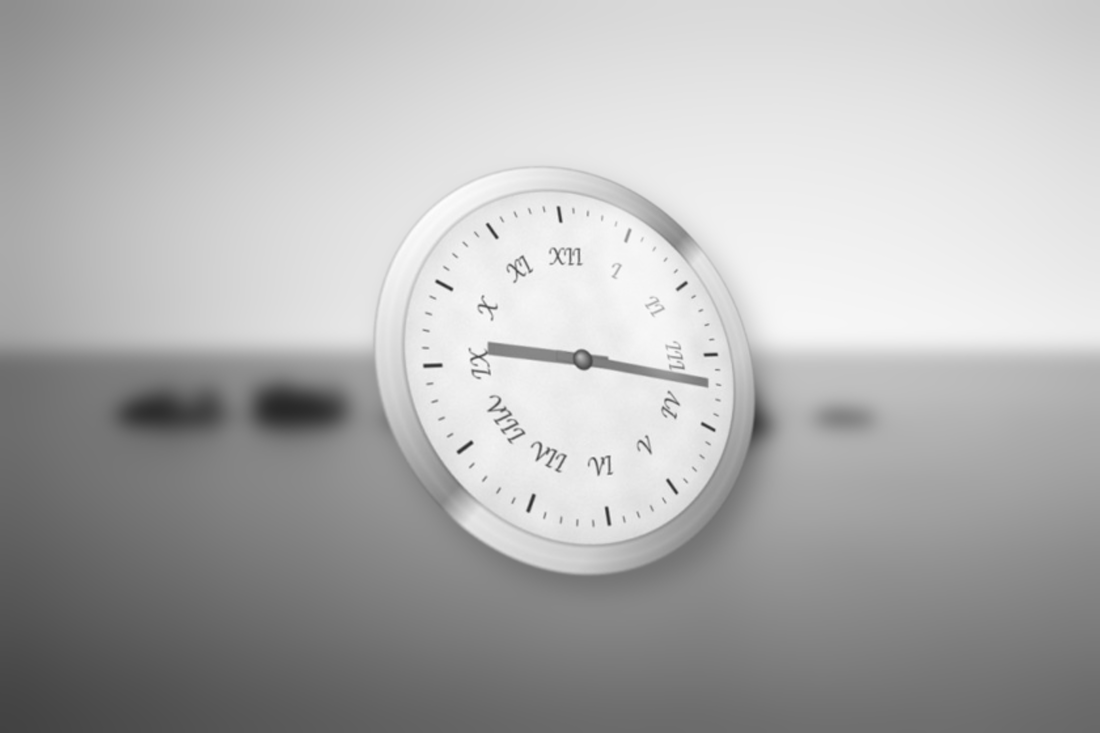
9:17
